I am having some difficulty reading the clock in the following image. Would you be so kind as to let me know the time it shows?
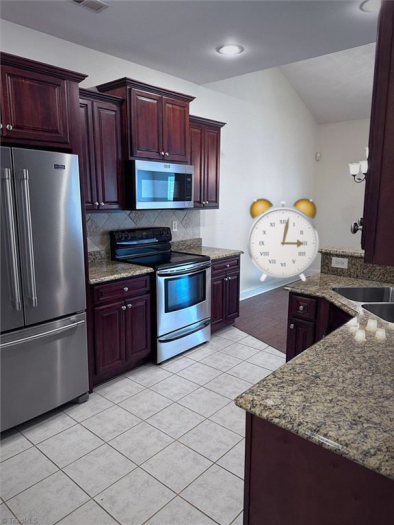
3:02
